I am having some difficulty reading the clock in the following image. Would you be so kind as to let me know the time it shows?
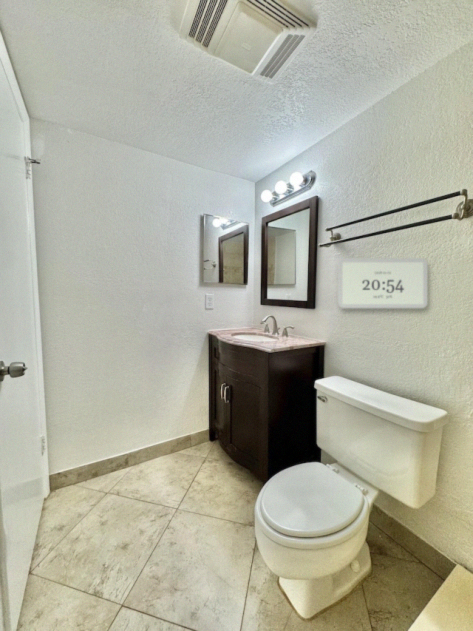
20:54
